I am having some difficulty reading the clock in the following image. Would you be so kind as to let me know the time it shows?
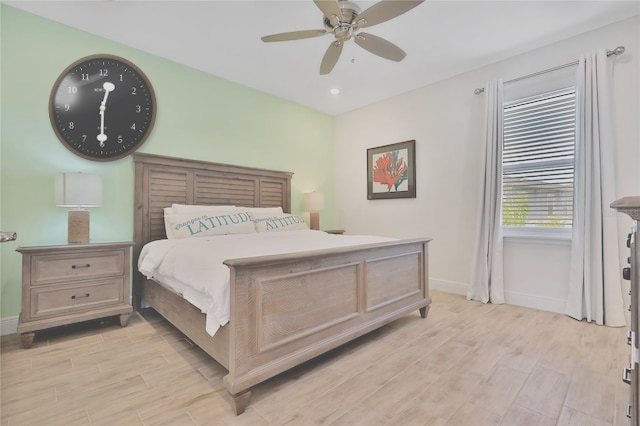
12:30
